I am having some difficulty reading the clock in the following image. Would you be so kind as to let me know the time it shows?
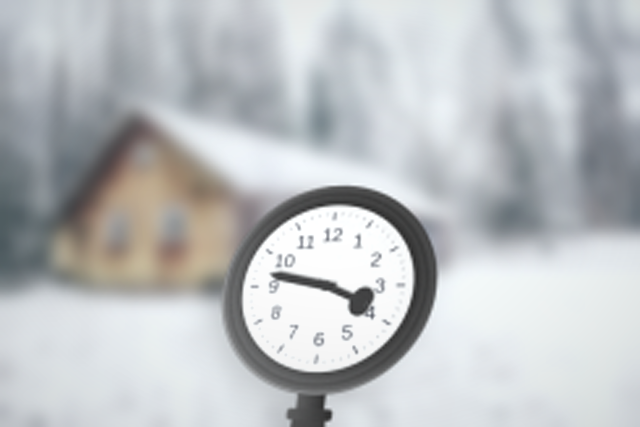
3:47
